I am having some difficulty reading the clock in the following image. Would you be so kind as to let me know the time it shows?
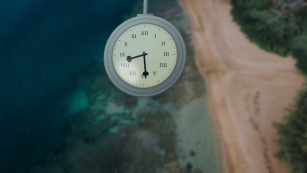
8:29
